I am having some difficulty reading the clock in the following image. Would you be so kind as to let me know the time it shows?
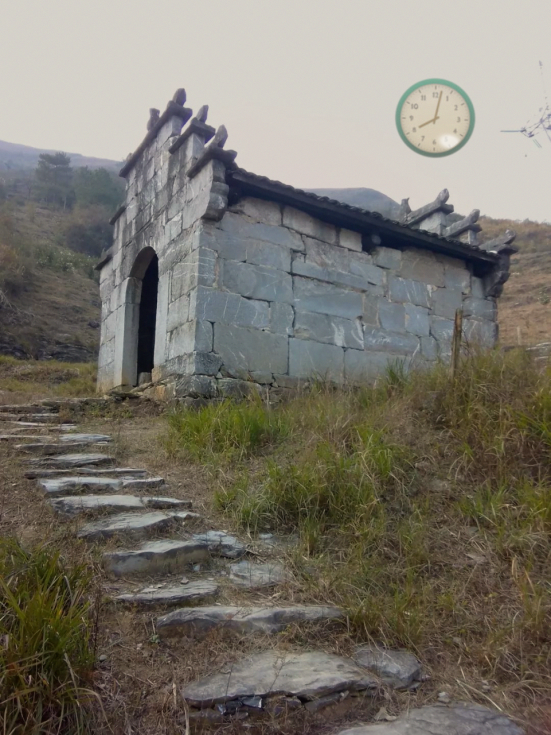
8:02
